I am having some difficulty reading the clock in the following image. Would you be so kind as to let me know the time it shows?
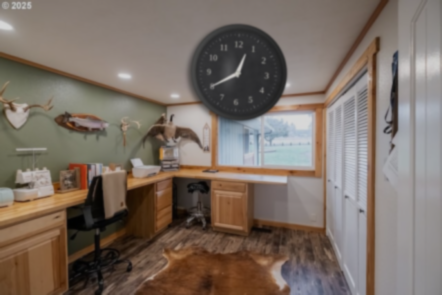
12:40
